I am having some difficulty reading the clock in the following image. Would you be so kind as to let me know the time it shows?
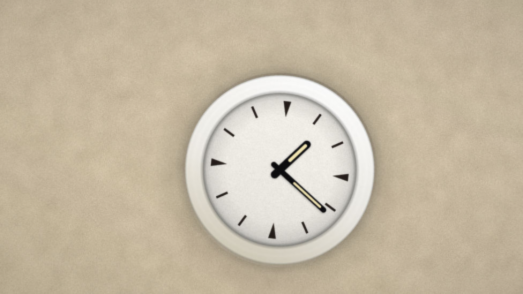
1:21
